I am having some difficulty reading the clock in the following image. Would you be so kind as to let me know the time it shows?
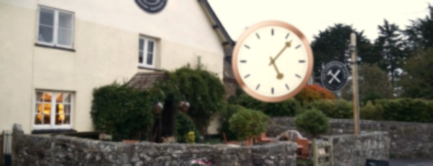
5:07
